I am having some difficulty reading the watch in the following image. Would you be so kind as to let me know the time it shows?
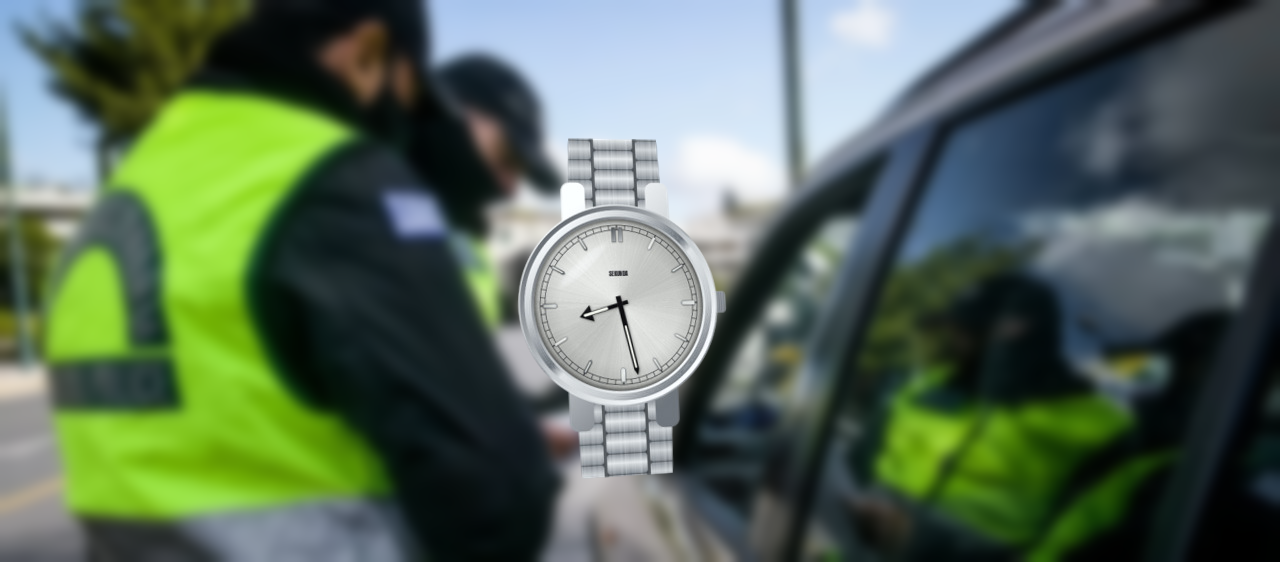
8:28
